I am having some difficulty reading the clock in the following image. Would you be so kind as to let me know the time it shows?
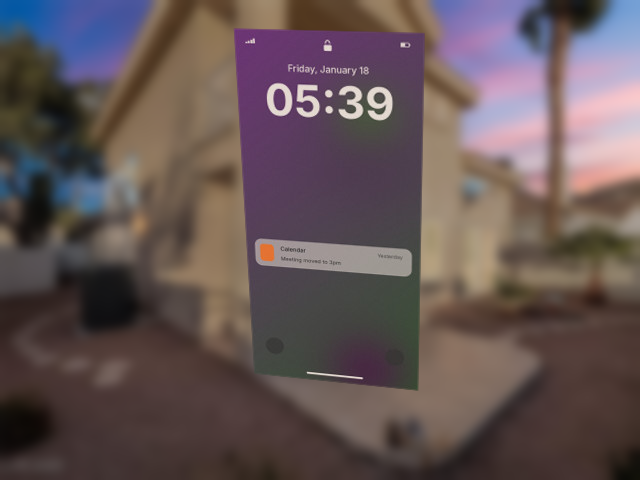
5:39
